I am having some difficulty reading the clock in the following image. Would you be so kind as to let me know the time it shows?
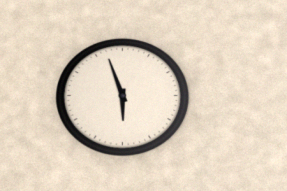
5:57
